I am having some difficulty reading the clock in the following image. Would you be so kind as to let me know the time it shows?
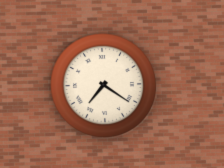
7:21
